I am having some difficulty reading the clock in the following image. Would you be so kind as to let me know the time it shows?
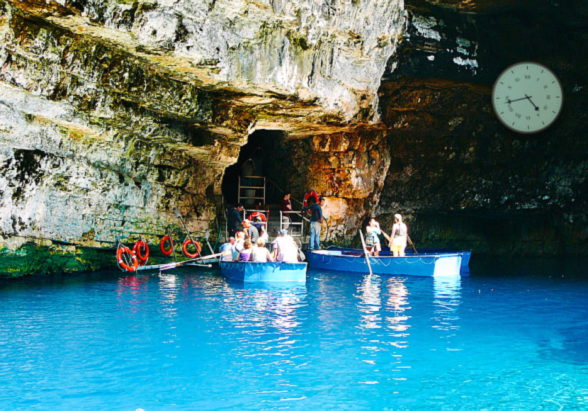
4:43
